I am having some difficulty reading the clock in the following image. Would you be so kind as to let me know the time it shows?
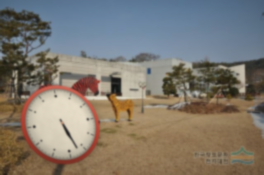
5:27
